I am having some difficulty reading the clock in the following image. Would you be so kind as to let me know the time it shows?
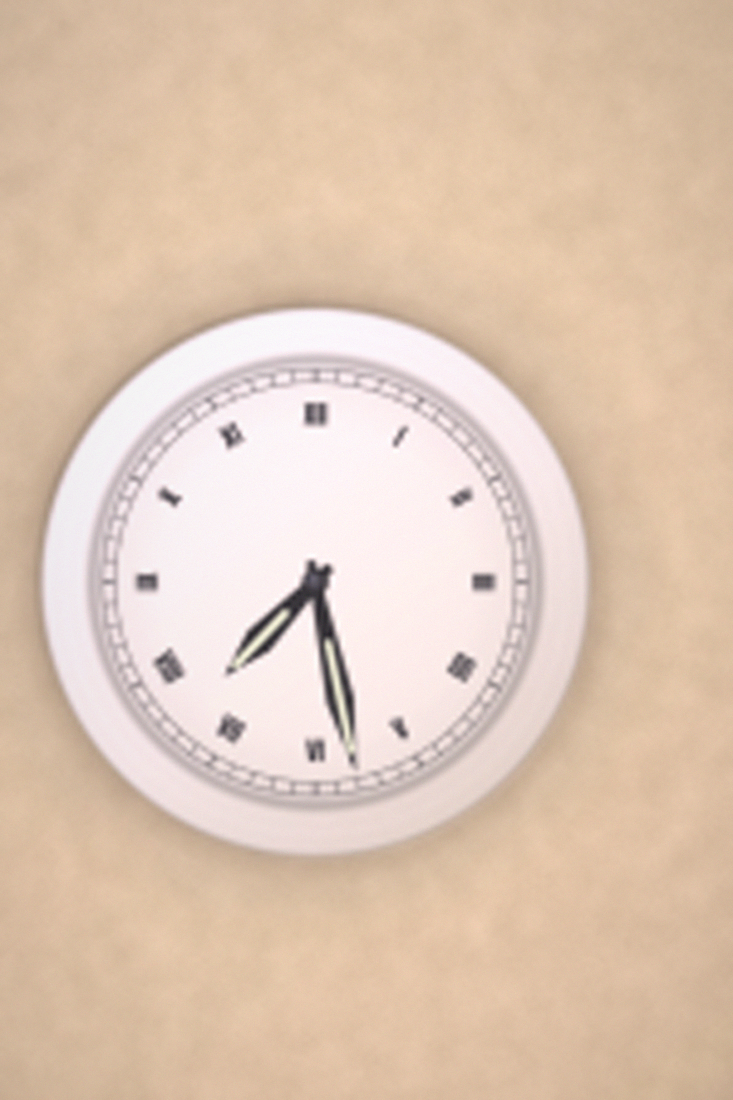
7:28
